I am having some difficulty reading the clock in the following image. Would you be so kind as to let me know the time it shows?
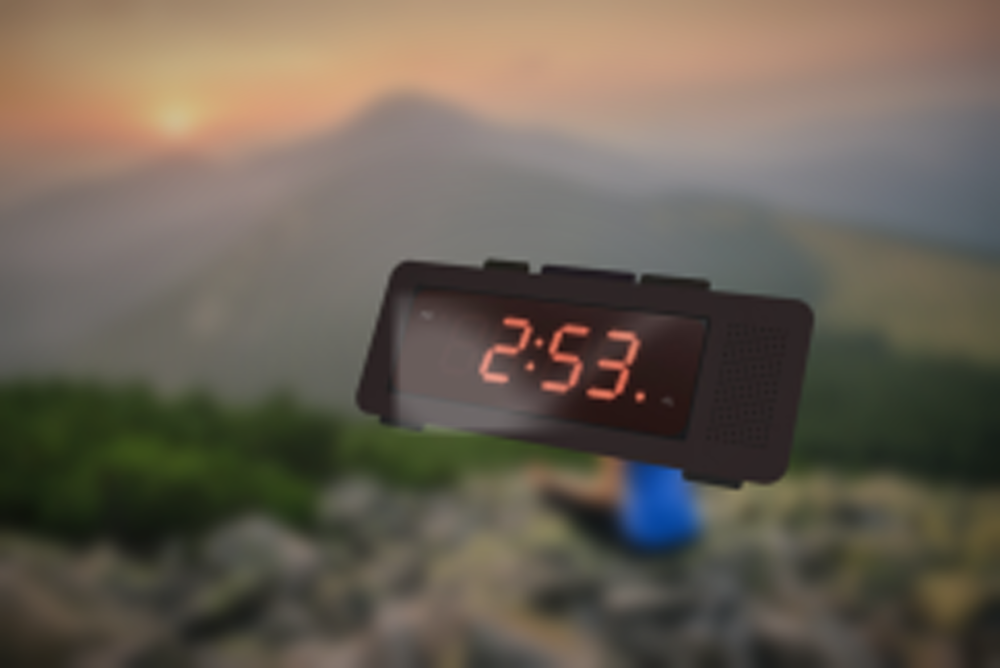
2:53
